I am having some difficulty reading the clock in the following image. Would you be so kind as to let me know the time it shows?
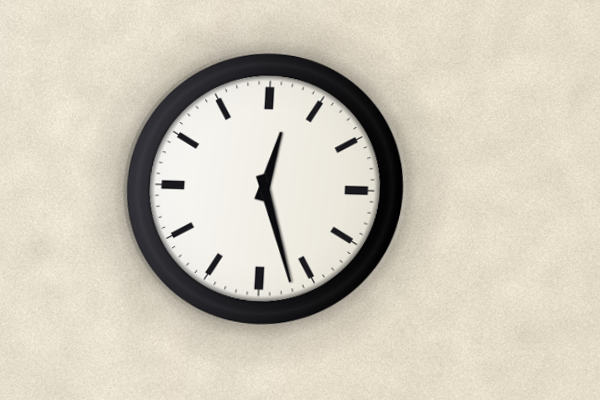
12:27
